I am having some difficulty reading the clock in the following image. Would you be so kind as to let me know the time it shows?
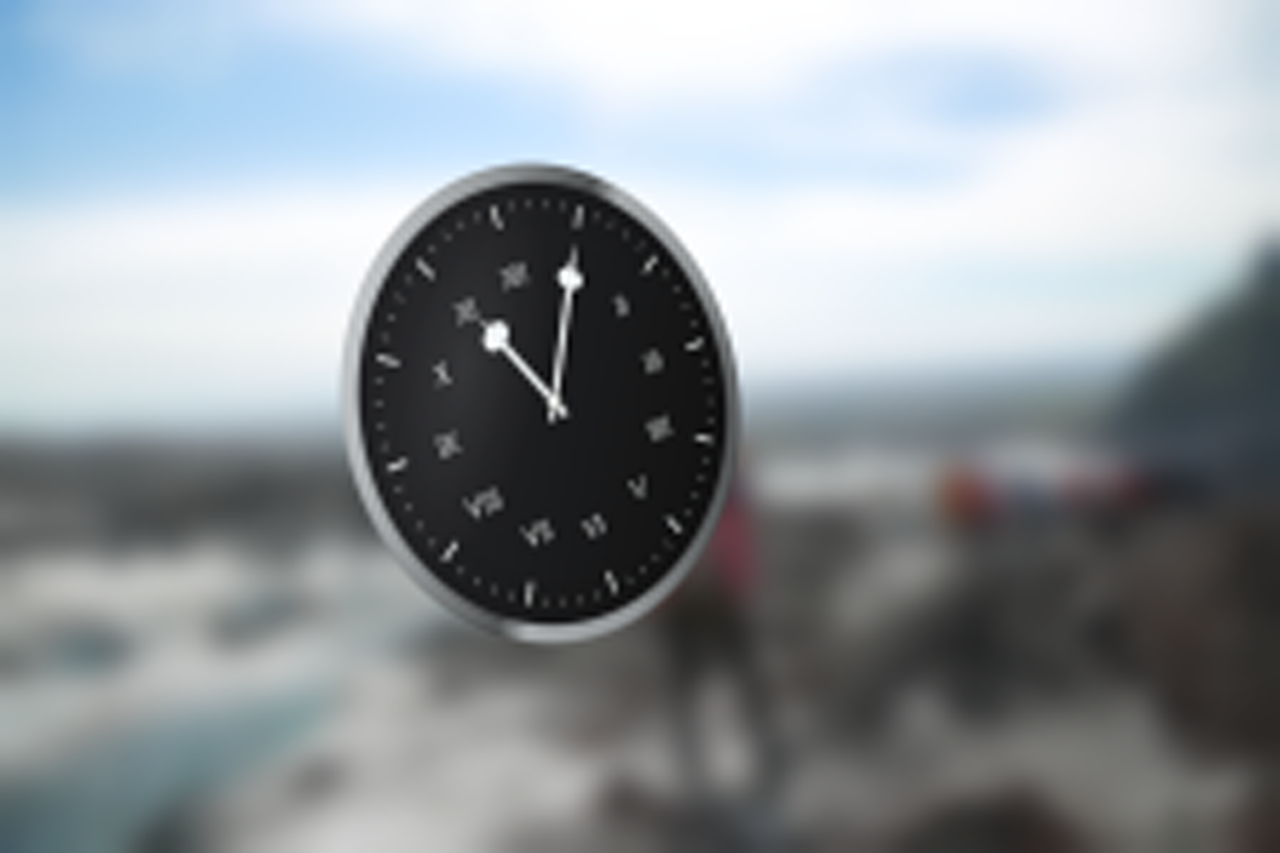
11:05
